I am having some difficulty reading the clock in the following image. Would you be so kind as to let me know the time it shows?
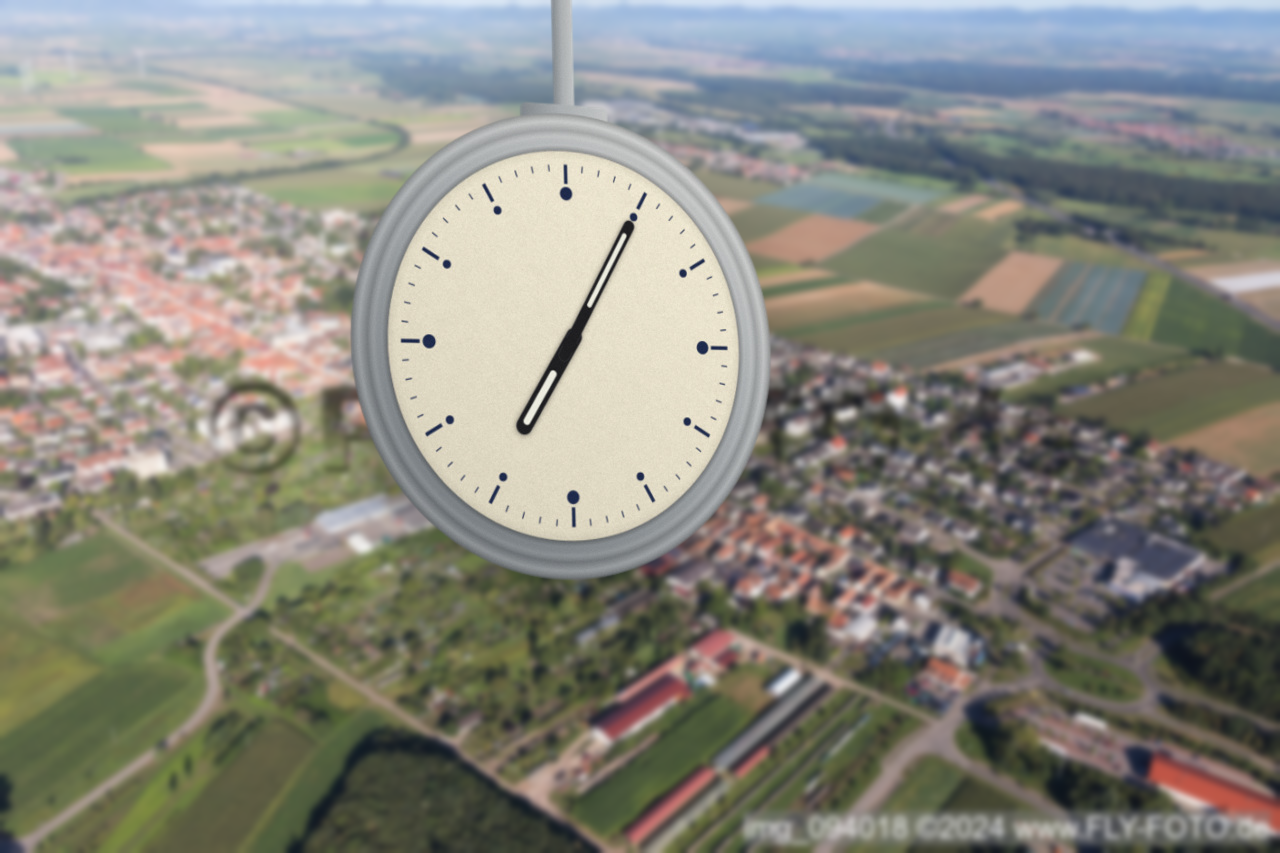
7:05
